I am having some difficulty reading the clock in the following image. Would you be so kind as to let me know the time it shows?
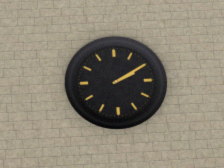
2:10
